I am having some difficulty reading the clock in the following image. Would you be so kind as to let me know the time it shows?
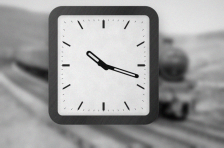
10:18
